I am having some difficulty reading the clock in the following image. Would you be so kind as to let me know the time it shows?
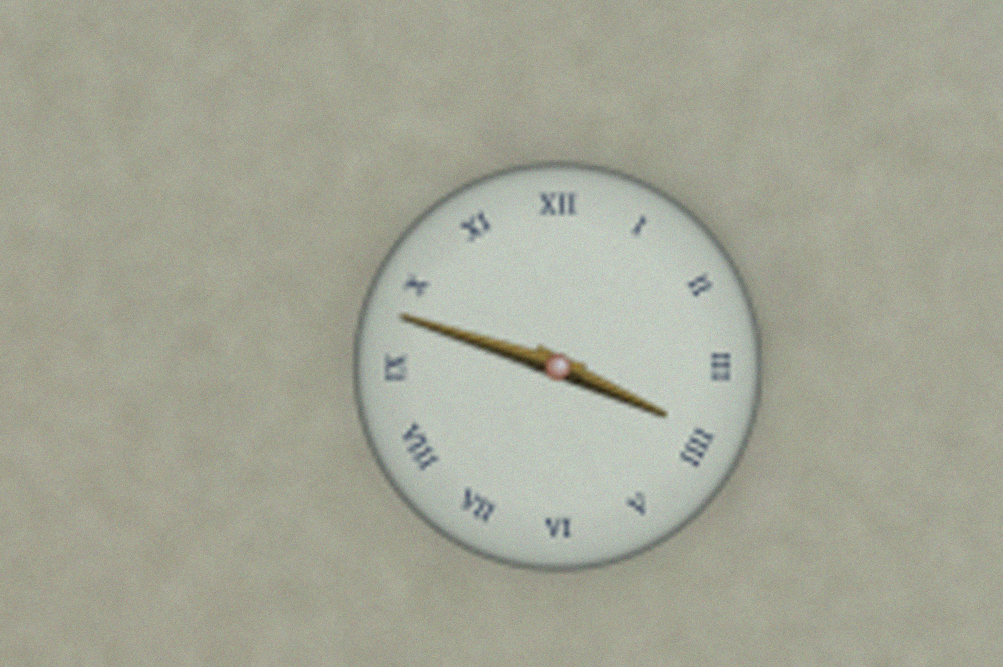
3:48
